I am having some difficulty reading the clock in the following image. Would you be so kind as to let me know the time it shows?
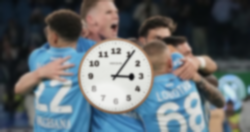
3:06
